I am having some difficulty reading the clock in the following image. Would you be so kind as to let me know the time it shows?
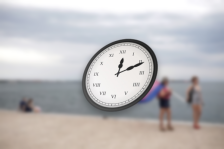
12:11
